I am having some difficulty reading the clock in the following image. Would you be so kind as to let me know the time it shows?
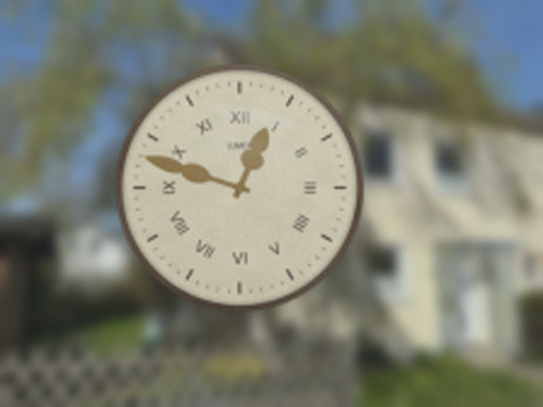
12:48
